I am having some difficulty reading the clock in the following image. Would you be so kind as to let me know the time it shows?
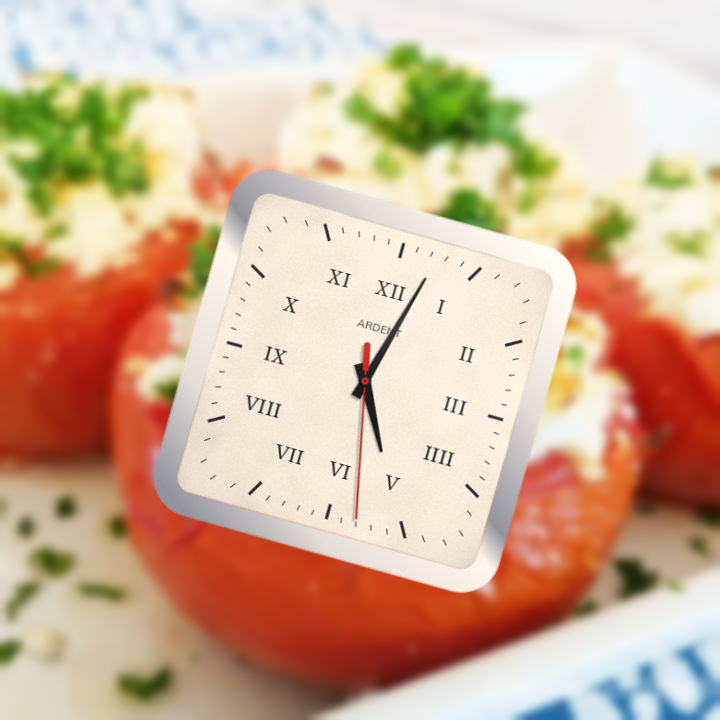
5:02:28
